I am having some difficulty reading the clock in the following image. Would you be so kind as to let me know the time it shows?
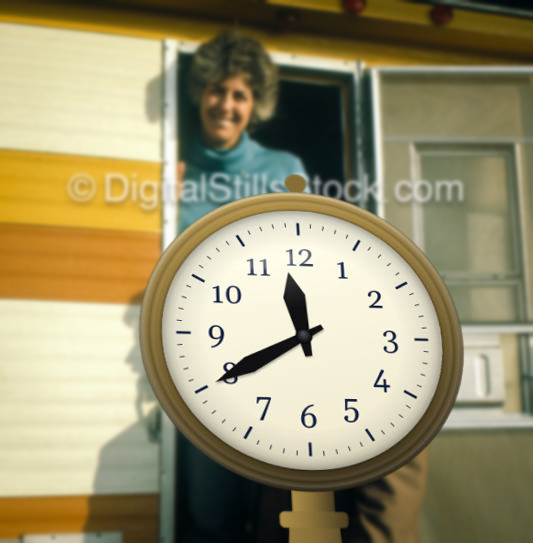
11:40
